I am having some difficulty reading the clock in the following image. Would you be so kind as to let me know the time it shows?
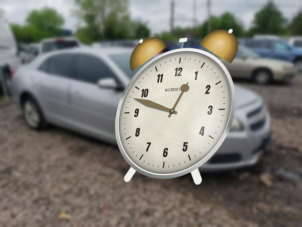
12:48
